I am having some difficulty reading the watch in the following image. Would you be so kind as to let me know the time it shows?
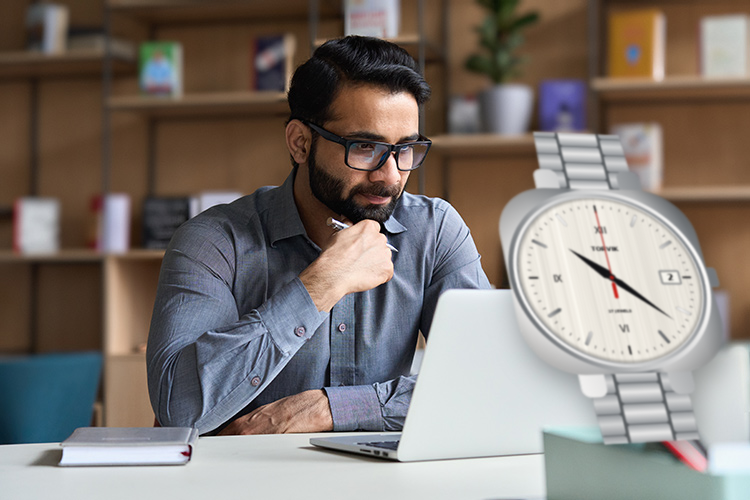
10:22:00
